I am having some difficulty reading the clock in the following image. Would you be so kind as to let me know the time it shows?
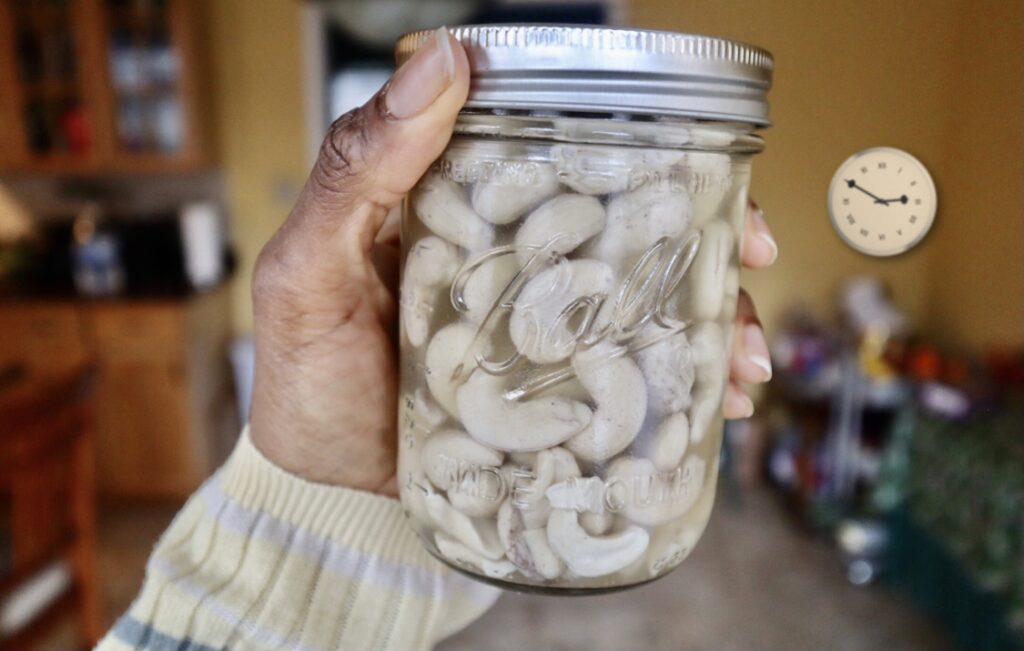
2:50
